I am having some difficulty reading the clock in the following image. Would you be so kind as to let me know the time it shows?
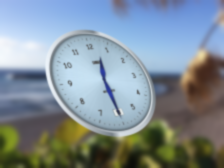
12:30
